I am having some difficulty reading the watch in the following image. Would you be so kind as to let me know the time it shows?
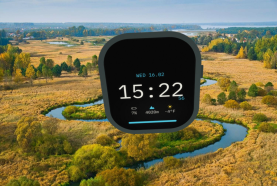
15:22
